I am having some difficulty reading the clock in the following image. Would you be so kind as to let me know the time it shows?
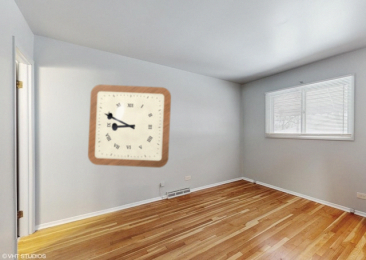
8:49
